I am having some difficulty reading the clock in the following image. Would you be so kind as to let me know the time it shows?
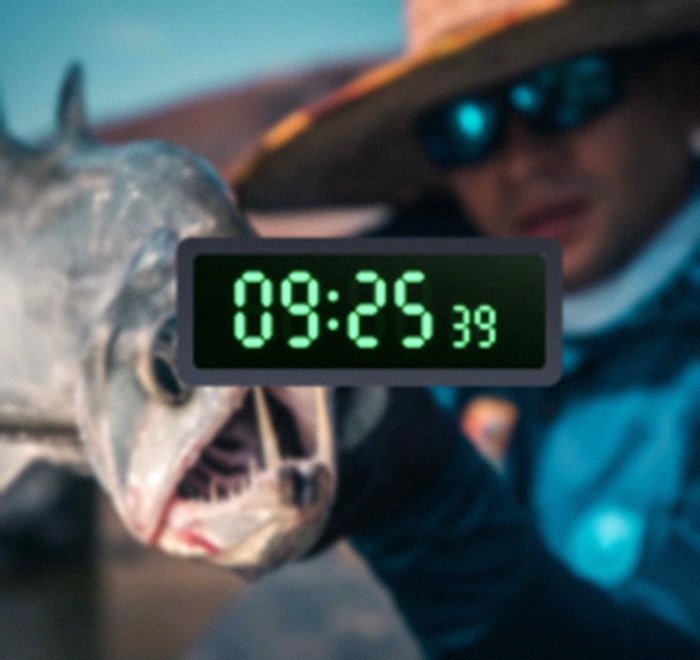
9:25:39
